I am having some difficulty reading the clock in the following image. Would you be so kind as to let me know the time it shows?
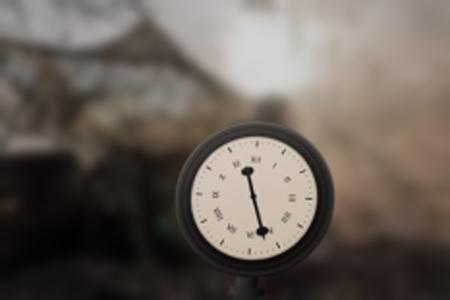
11:27
